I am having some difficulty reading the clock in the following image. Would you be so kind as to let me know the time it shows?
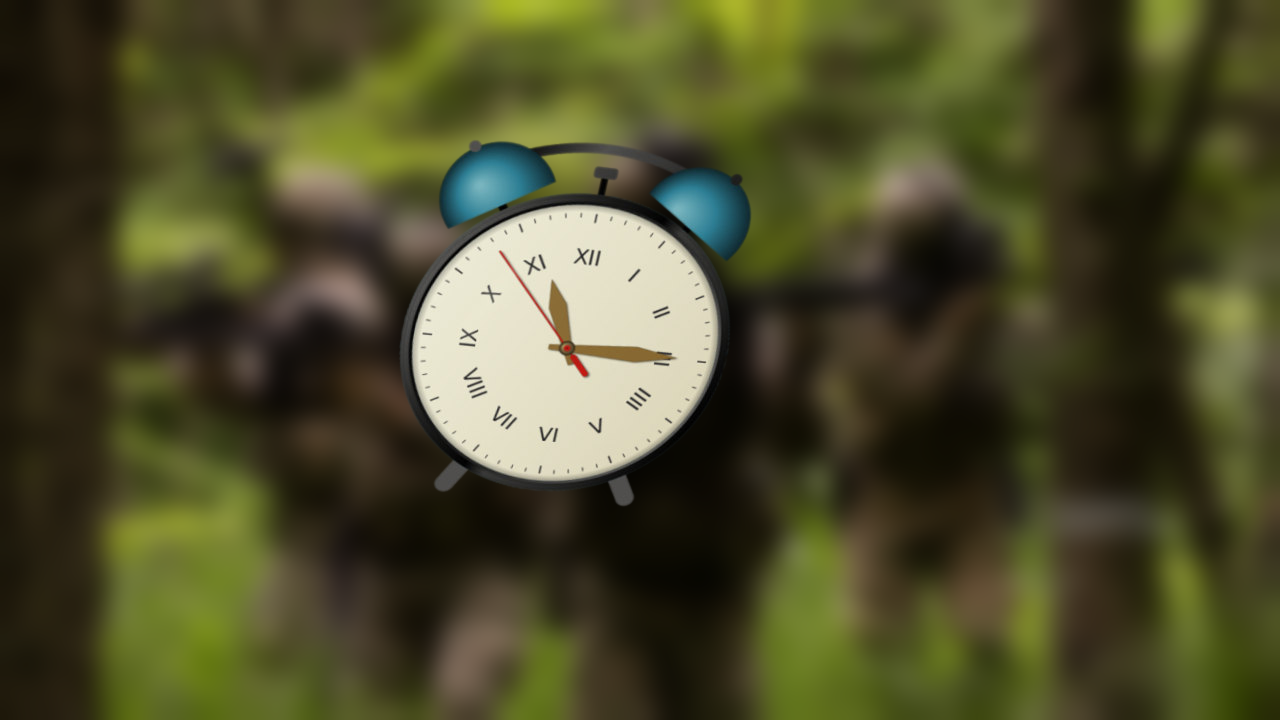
11:14:53
